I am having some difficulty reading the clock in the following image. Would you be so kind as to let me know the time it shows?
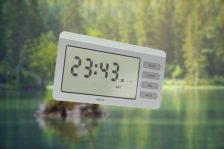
23:43
